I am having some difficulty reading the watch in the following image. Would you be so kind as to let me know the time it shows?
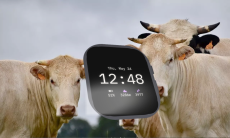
12:48
